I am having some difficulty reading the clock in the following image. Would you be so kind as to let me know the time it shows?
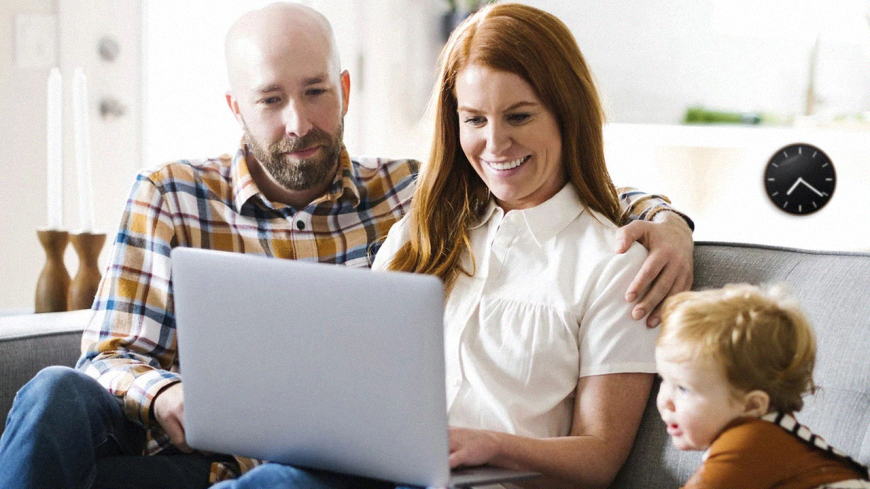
7:21
